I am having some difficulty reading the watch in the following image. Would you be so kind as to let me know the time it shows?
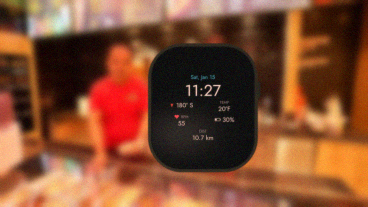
11:27
